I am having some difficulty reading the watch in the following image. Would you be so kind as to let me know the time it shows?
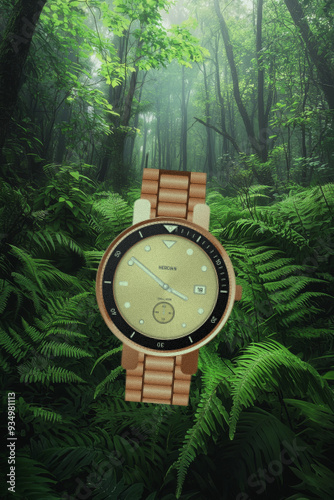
3:51
